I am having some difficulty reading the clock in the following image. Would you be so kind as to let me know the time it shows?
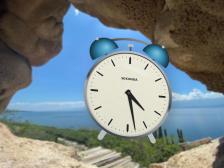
4:28
